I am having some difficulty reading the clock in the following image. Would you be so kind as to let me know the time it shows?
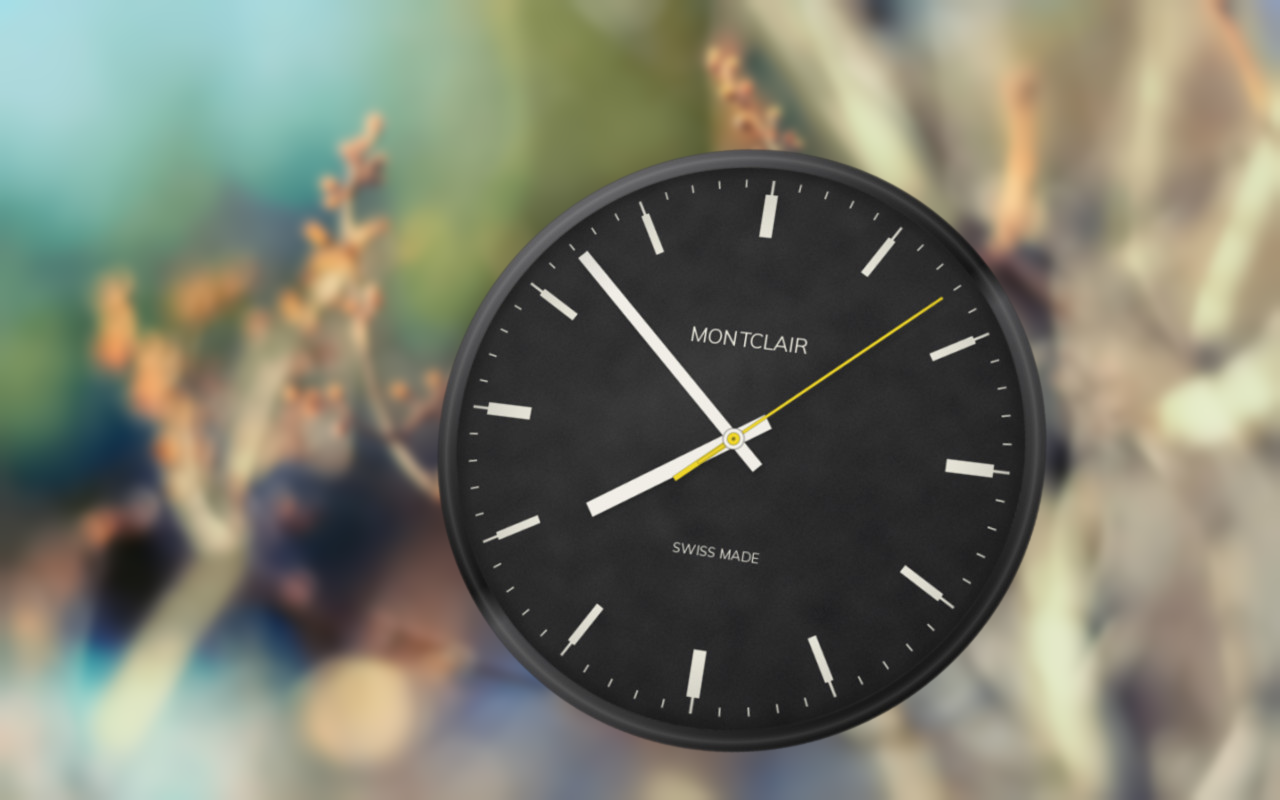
7:52:08
